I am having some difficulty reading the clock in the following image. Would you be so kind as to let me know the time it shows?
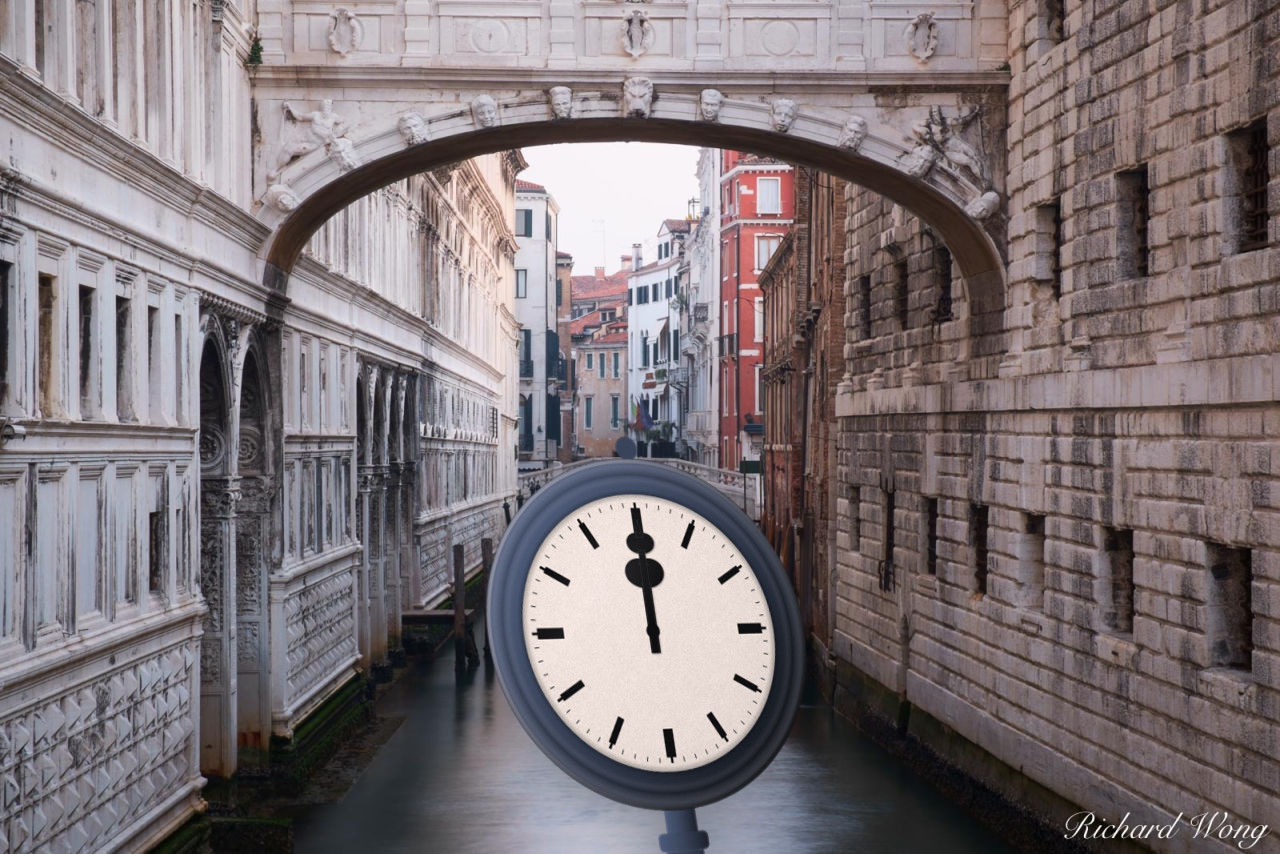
12:00
